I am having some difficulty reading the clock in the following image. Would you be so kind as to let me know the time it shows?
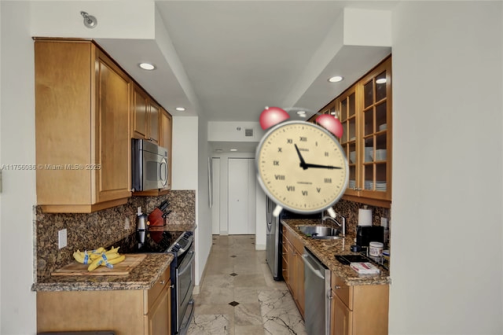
11:15
